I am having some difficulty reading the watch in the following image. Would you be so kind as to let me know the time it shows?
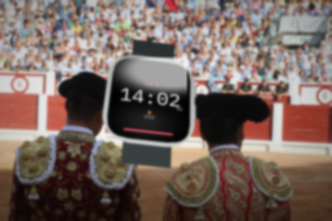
14:02
